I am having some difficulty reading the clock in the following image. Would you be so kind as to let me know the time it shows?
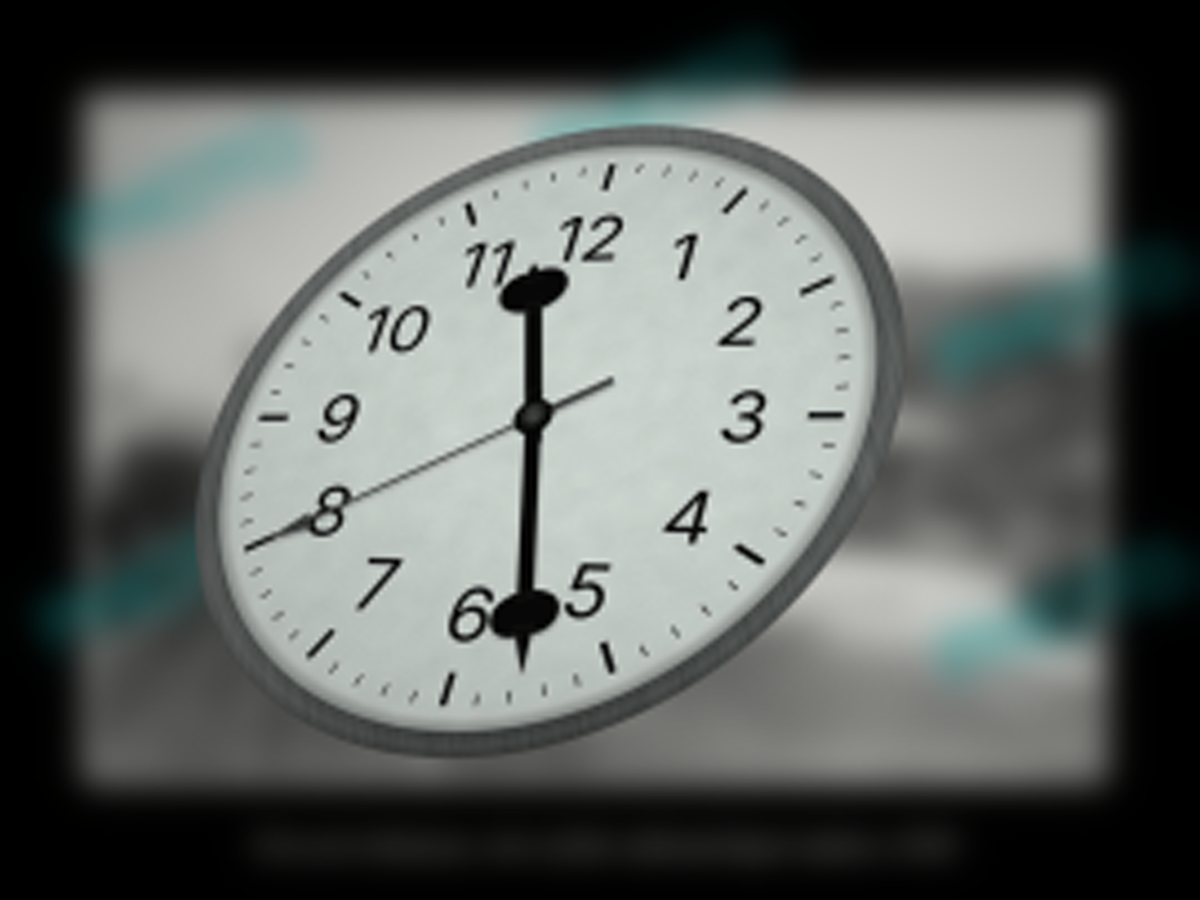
11:27:40
